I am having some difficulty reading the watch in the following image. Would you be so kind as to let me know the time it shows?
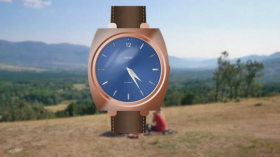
4:25
